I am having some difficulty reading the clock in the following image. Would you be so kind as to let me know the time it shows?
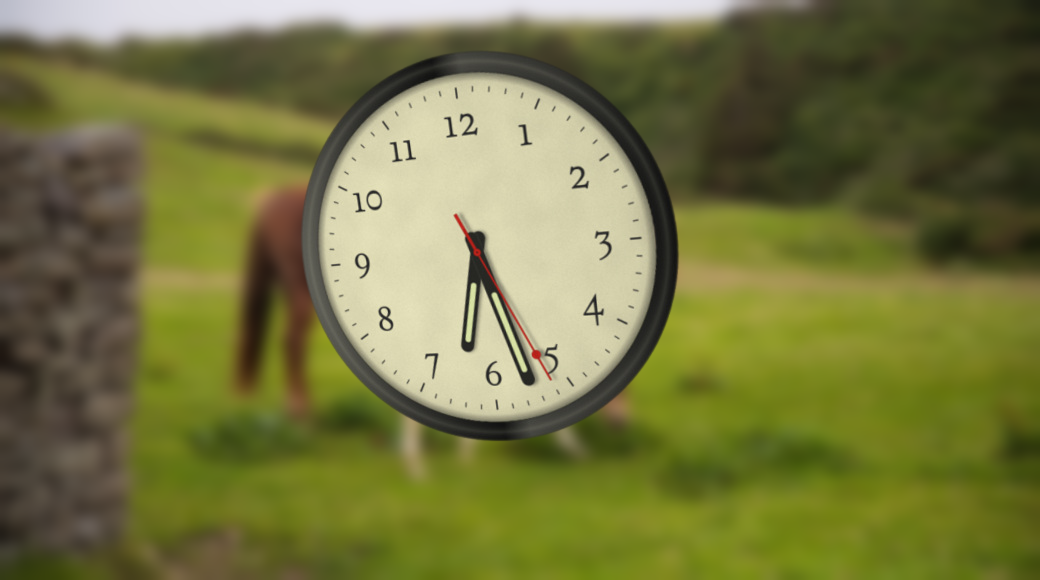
6:27:26
